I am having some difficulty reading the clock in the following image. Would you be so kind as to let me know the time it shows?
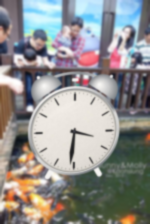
3:31
